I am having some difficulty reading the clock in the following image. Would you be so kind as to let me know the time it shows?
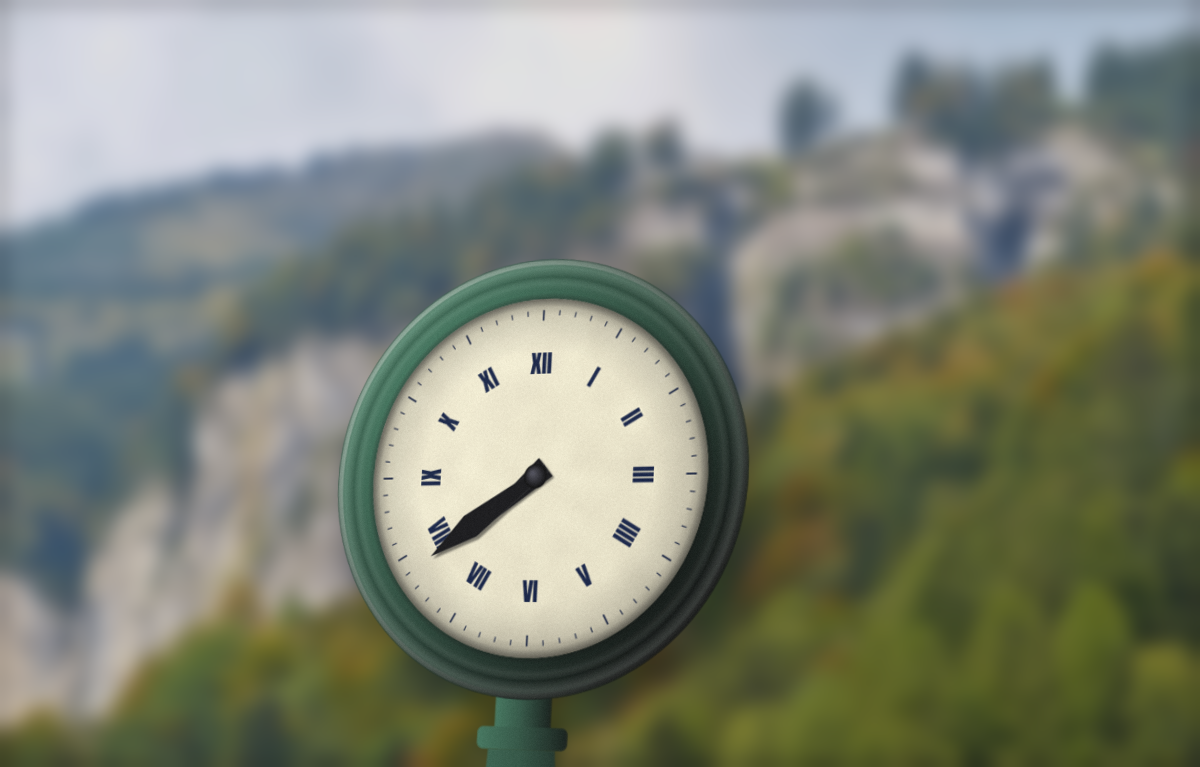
7:39
